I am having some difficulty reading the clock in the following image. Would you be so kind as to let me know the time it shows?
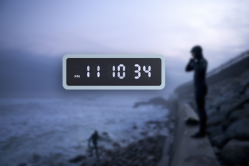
11:10:34
